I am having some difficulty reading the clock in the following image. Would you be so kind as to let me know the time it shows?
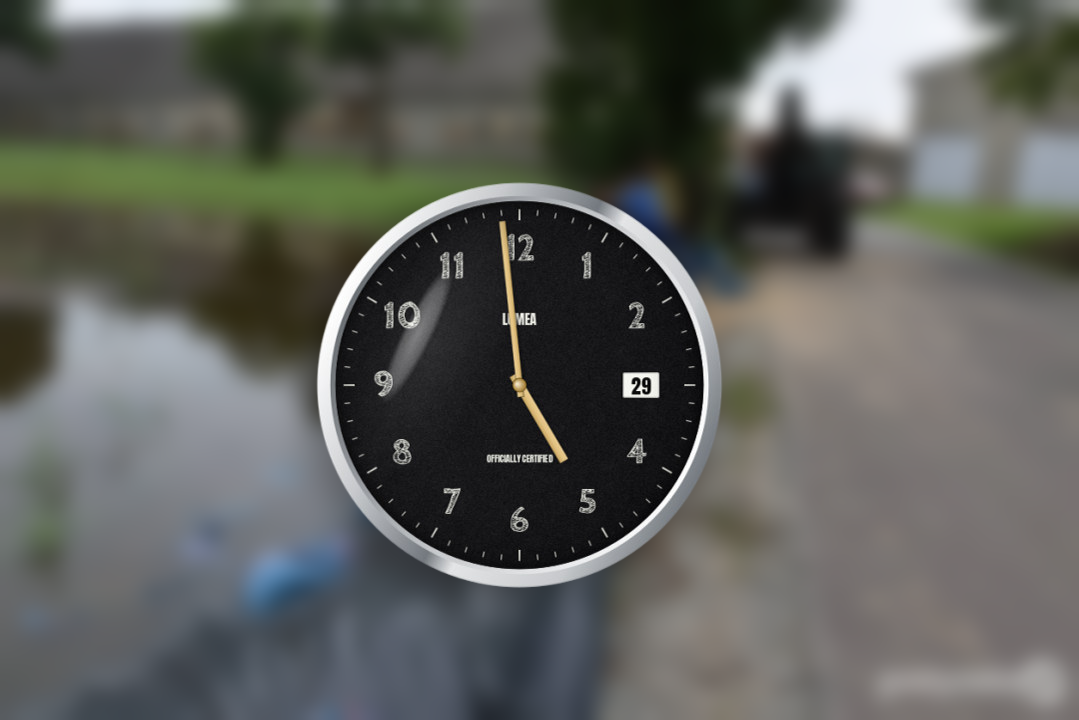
4:59
